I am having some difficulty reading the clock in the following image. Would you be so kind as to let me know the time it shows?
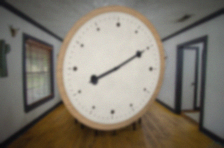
8:10
